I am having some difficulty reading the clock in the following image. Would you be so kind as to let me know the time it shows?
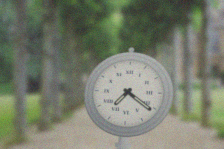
7:21
